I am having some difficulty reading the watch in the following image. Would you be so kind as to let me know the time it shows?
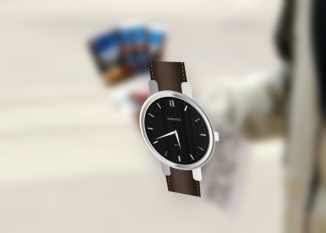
5:41
